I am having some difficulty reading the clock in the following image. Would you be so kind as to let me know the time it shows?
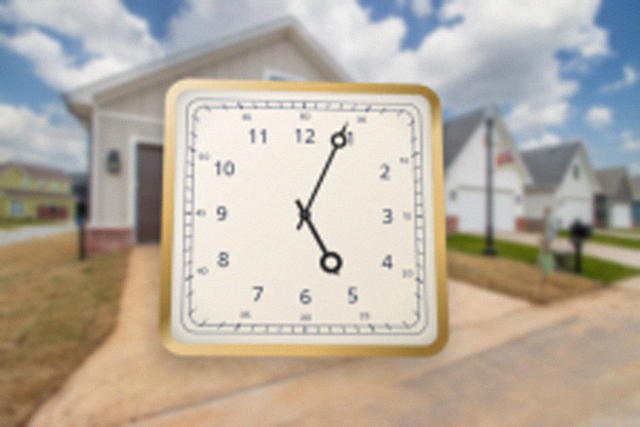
5:04
